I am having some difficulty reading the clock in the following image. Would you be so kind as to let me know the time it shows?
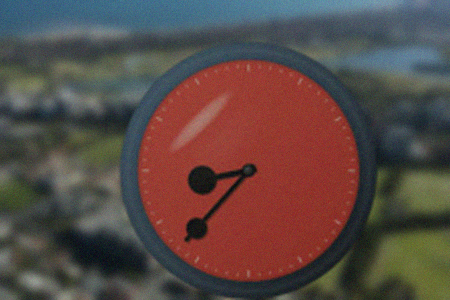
8:37
